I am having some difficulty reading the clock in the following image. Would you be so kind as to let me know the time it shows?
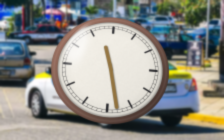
11:28
